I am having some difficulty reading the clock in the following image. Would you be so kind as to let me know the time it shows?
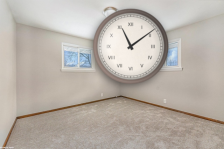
11:09
